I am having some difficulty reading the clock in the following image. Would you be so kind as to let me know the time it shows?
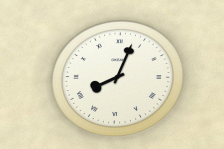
8:03
